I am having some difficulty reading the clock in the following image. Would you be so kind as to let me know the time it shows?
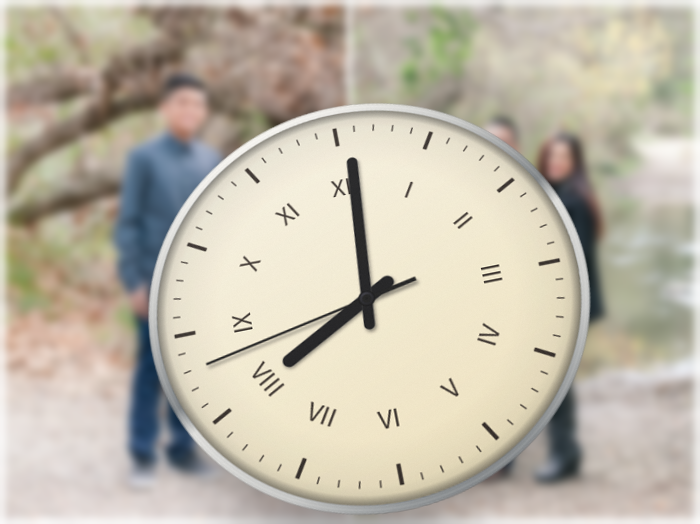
8:00:43
